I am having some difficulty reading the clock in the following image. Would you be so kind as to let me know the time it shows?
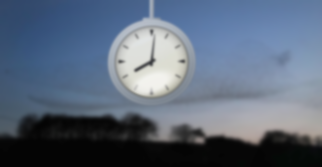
8:01
